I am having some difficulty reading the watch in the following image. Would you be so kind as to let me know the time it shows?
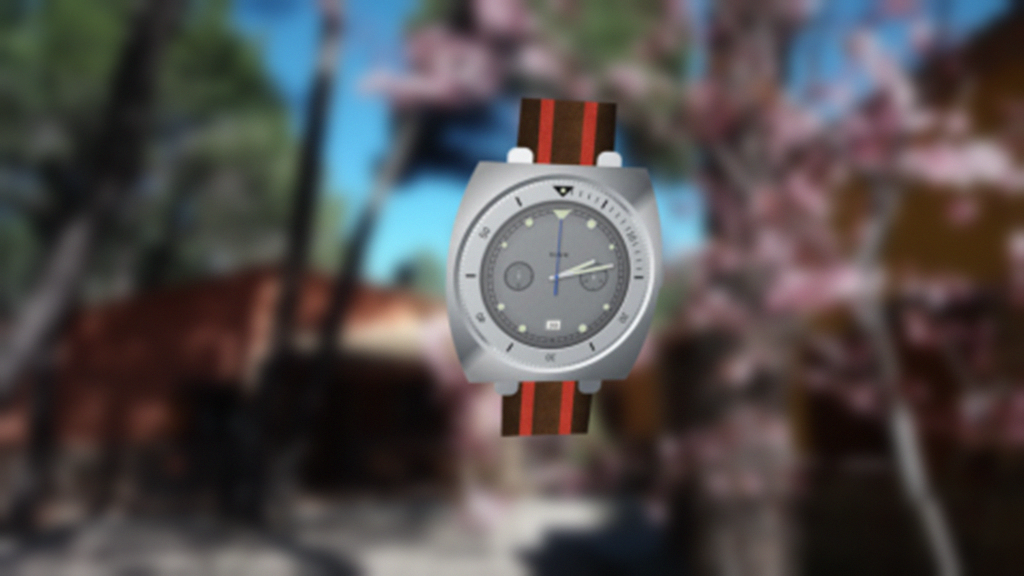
2:13
